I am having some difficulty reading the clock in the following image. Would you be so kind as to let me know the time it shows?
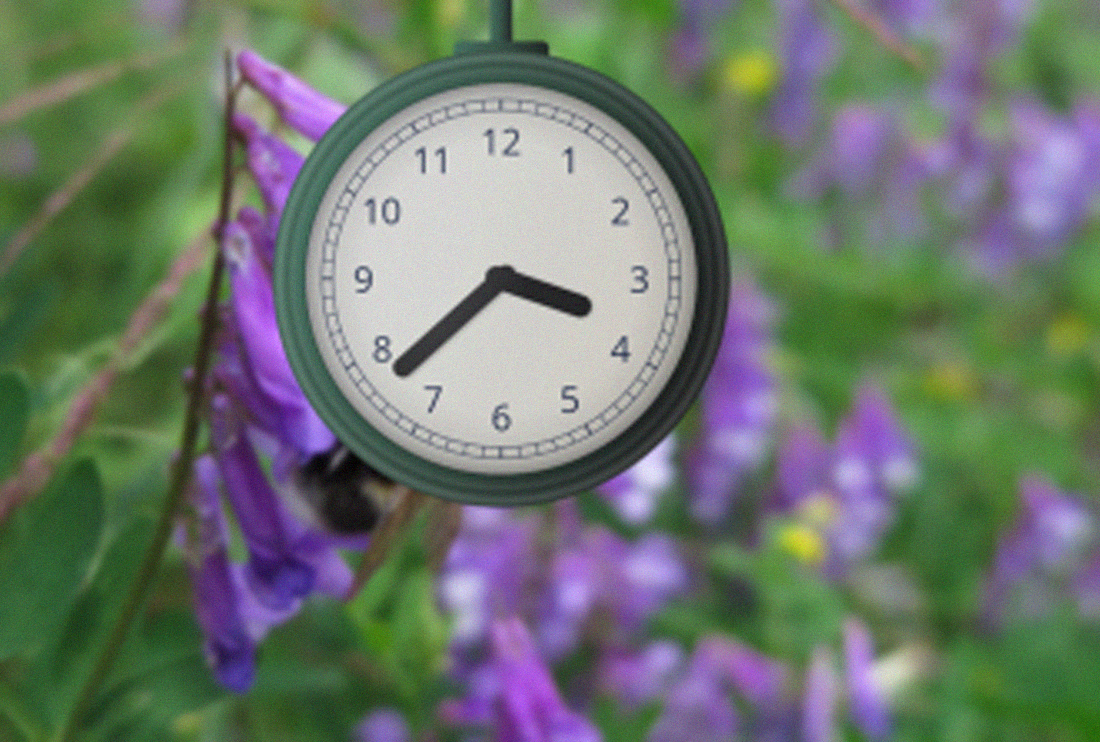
3:38
